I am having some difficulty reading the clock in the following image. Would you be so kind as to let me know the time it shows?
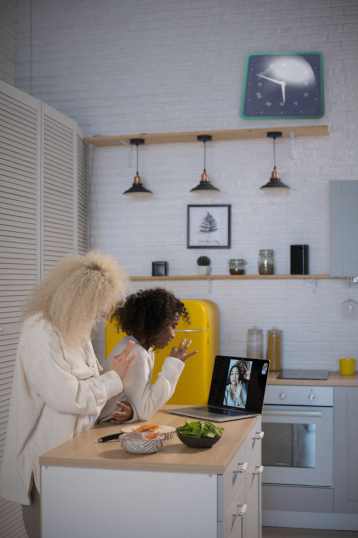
5:49
